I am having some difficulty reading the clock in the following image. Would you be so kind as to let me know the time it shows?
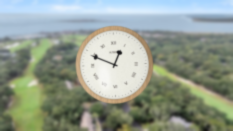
12:49
